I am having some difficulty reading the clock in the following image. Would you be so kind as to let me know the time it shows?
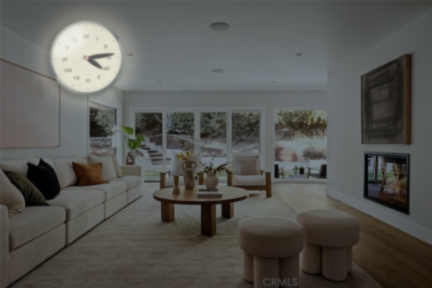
4:14
